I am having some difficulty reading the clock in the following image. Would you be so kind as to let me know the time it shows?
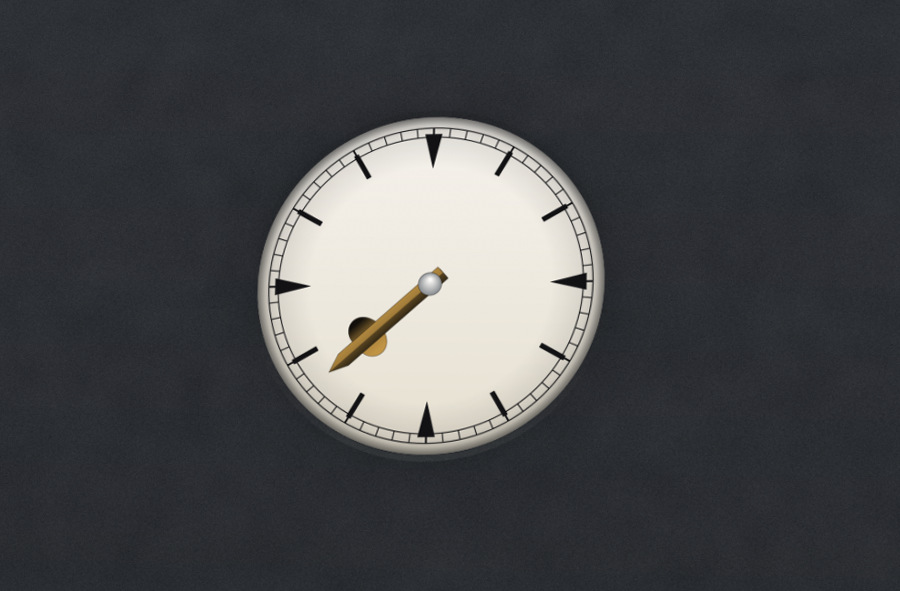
7:38
